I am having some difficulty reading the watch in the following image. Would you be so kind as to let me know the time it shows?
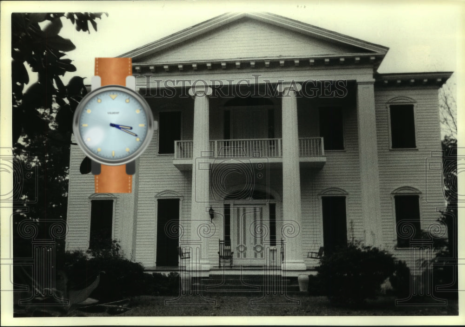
3:19
